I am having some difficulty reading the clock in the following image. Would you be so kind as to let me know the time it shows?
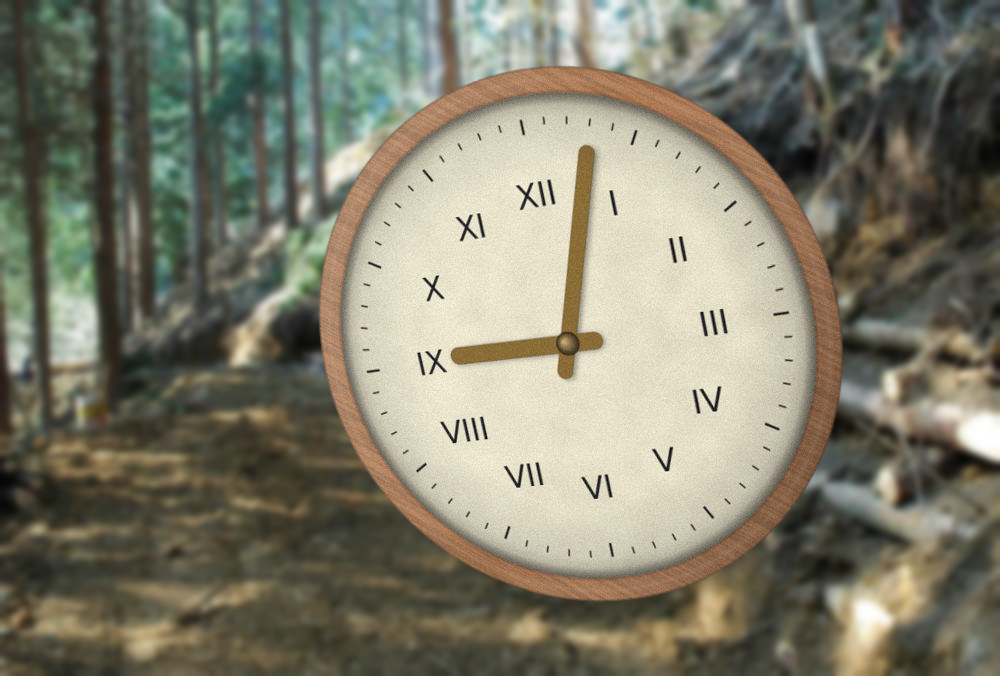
9:03
